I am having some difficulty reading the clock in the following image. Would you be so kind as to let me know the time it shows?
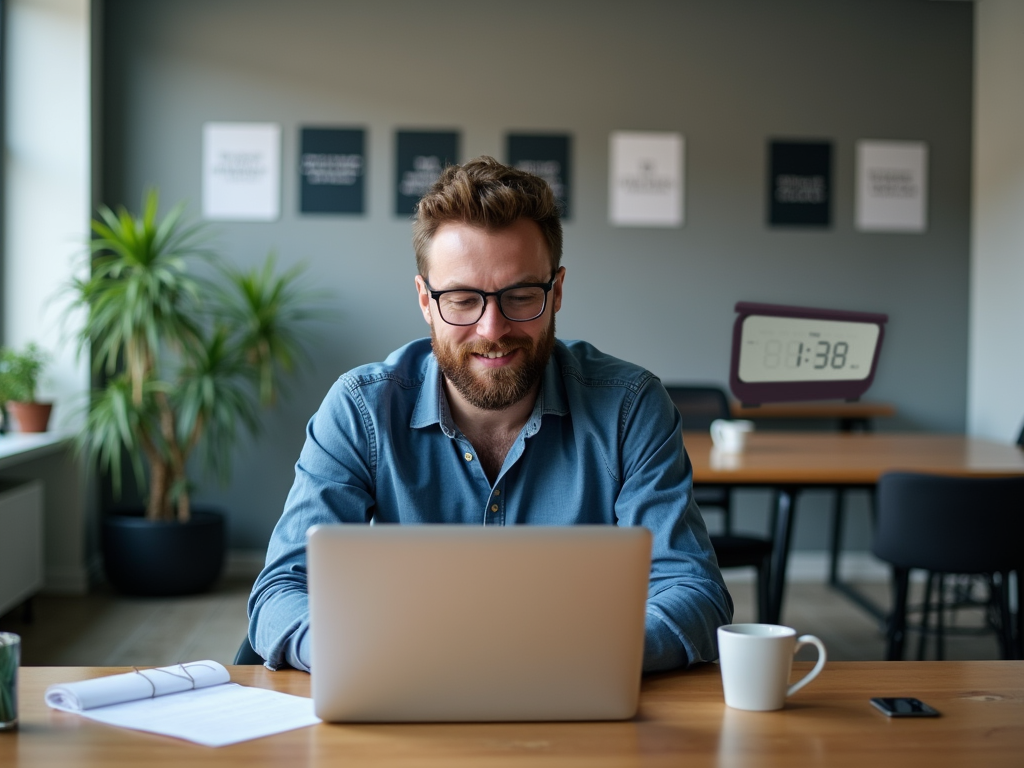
1:38
